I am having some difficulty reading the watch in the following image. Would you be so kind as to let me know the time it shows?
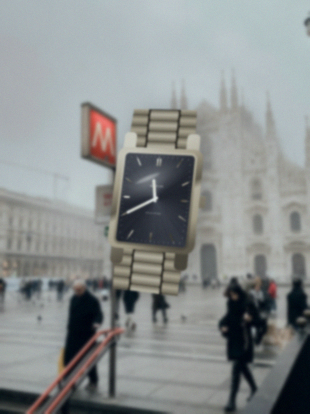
11:40
